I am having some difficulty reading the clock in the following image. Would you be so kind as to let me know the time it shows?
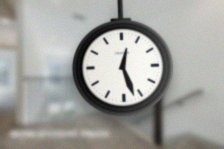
12:27
